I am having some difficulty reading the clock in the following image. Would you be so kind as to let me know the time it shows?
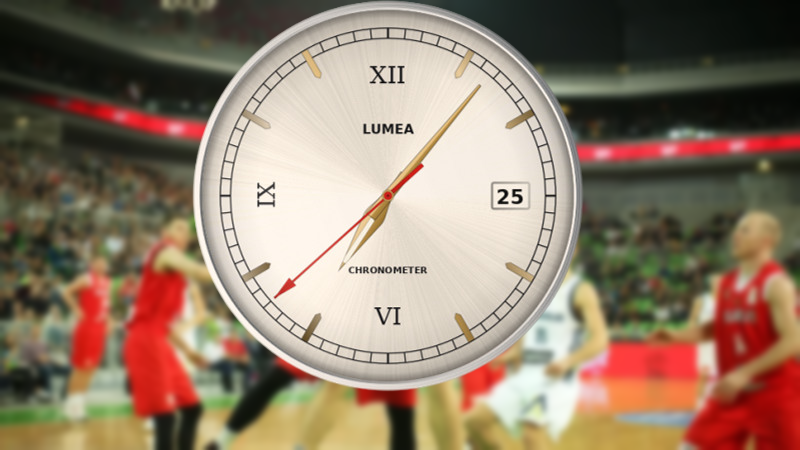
7:06:38
